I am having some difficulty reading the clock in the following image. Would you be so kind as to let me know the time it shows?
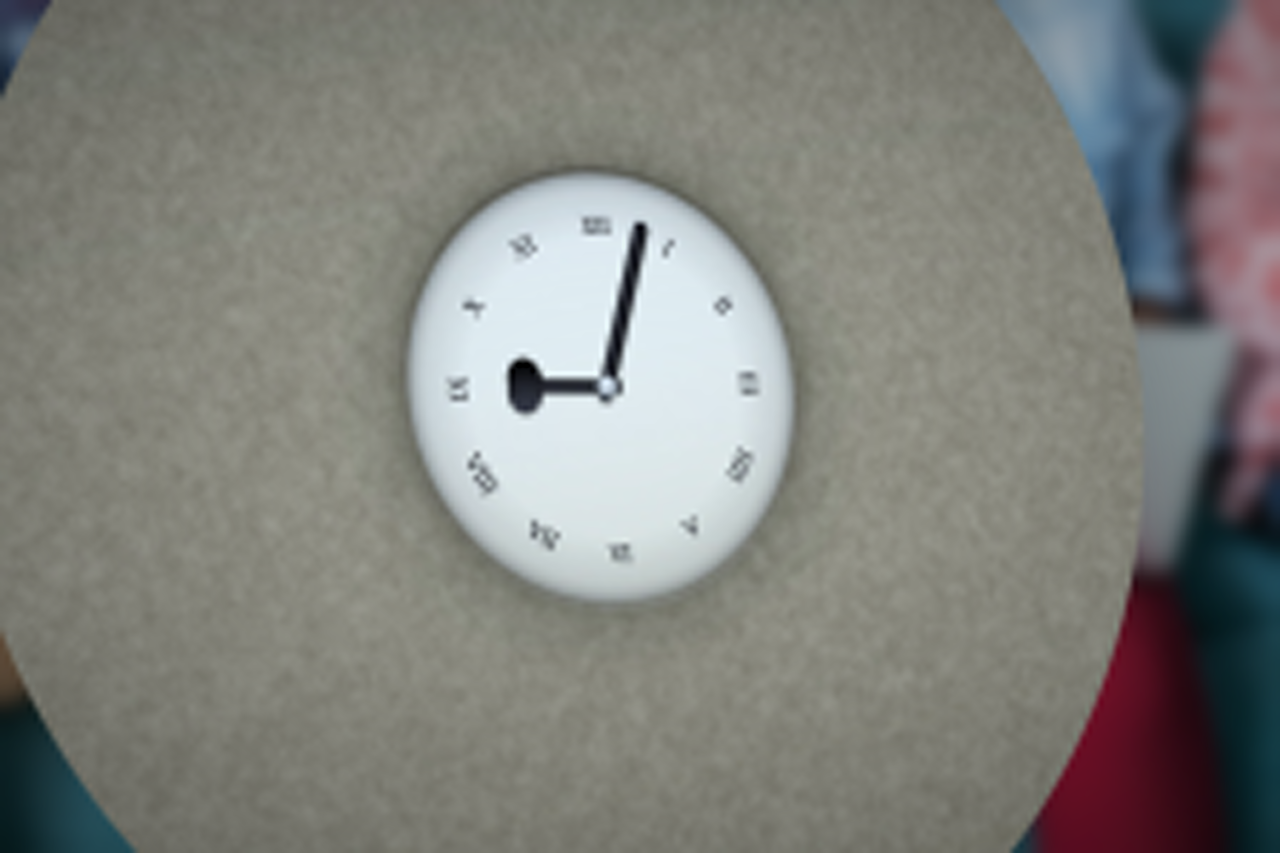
9:03
